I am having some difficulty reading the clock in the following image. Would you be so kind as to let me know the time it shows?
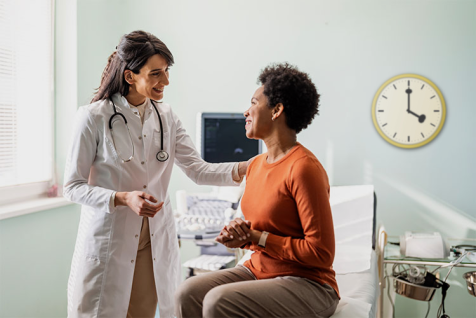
4:00
